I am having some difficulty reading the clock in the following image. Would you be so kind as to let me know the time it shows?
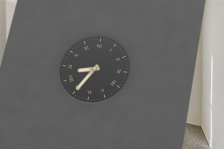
8:35
